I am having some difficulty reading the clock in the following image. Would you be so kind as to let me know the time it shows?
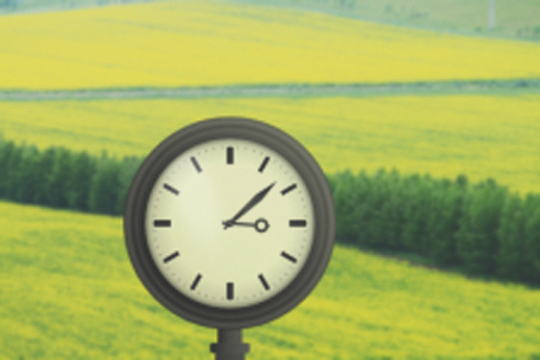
3:08
